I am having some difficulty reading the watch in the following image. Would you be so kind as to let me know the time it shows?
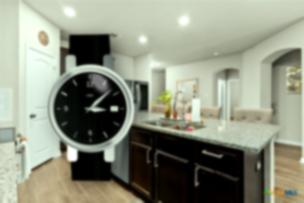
3:08
